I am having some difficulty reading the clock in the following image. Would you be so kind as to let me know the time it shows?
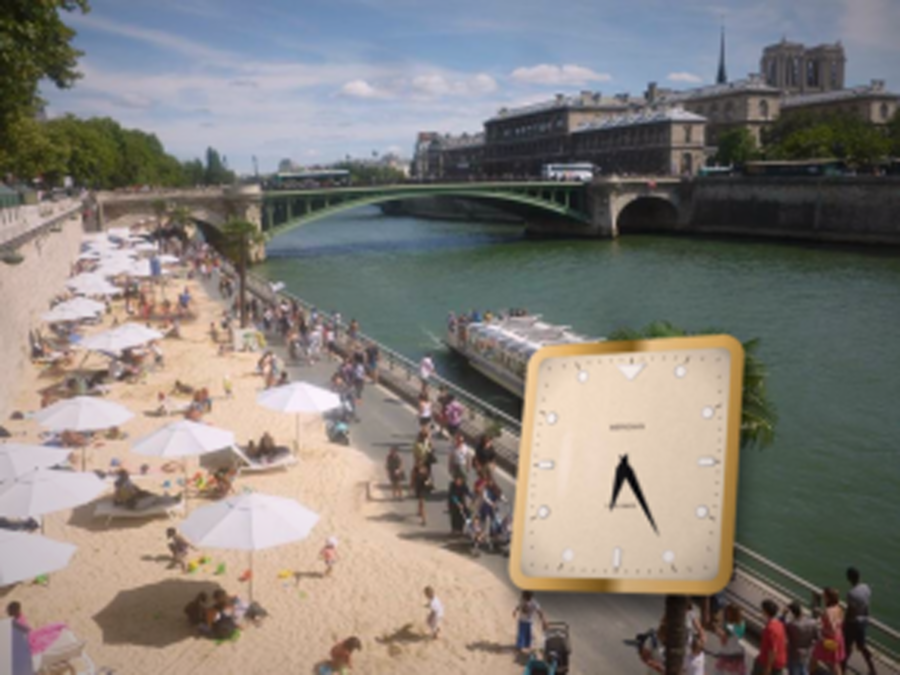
6:25
